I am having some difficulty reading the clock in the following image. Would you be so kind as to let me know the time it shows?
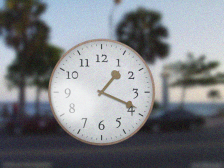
1:19
